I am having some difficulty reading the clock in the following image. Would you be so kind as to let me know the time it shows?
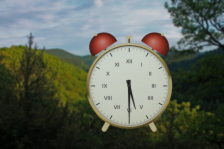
5:30
